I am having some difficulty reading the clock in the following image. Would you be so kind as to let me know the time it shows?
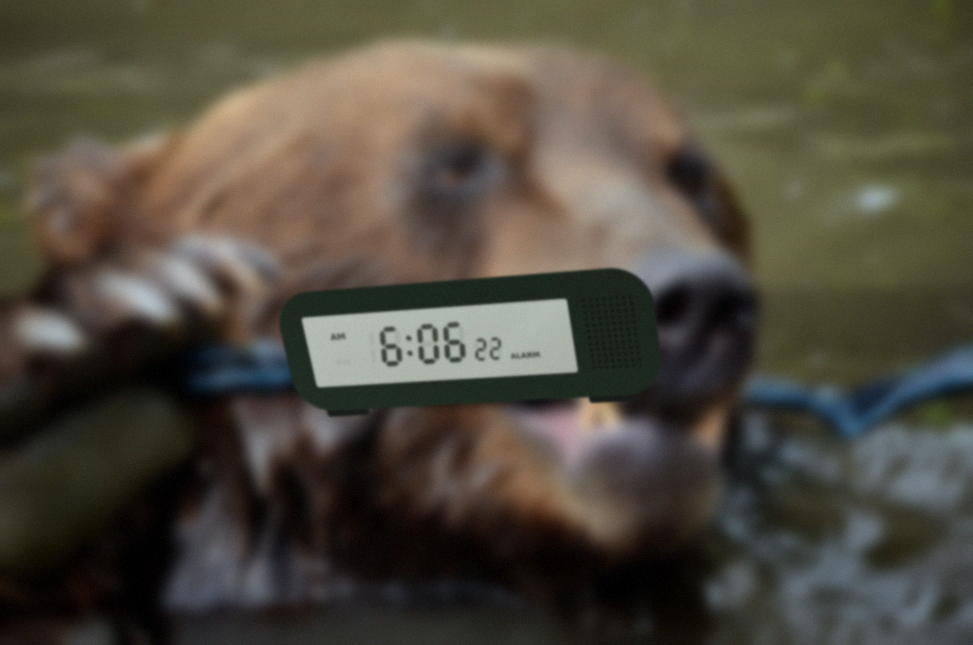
6:06:22
